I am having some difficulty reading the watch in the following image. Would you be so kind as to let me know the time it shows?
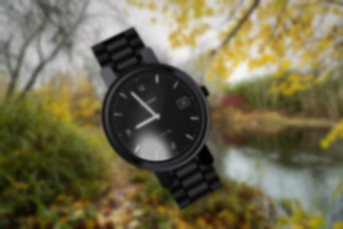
8:57
